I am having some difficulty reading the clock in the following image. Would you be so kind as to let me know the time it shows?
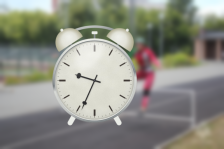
9:34
